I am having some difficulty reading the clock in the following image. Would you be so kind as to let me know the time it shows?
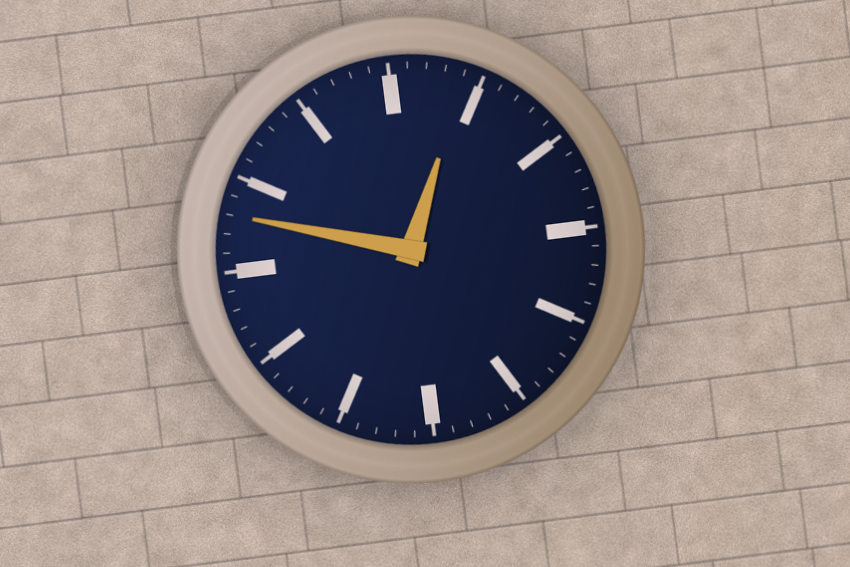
12:48
